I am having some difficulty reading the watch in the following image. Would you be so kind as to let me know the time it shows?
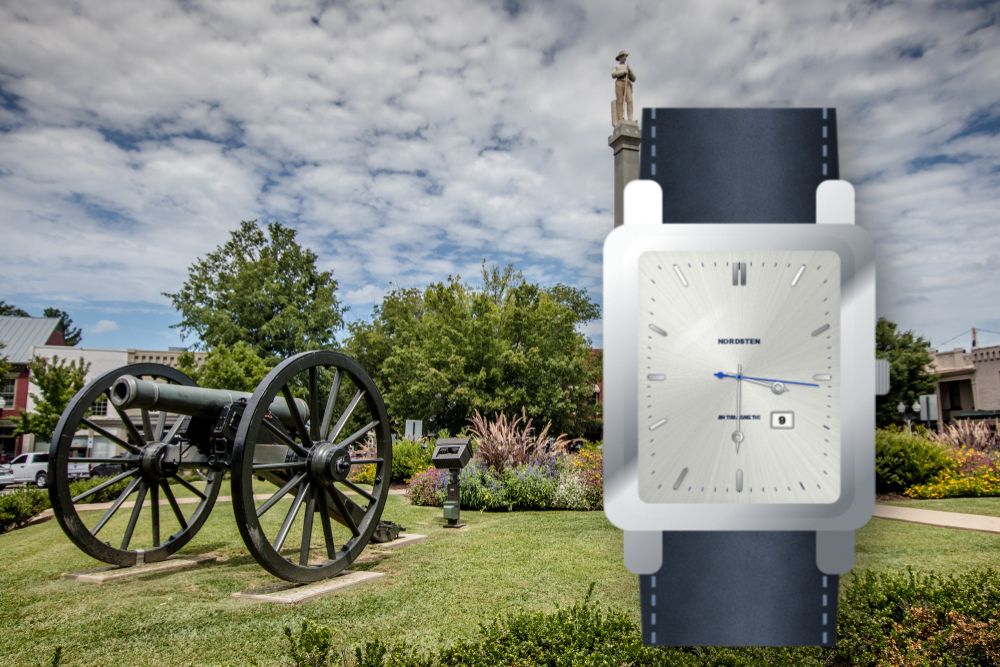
3:30:16
